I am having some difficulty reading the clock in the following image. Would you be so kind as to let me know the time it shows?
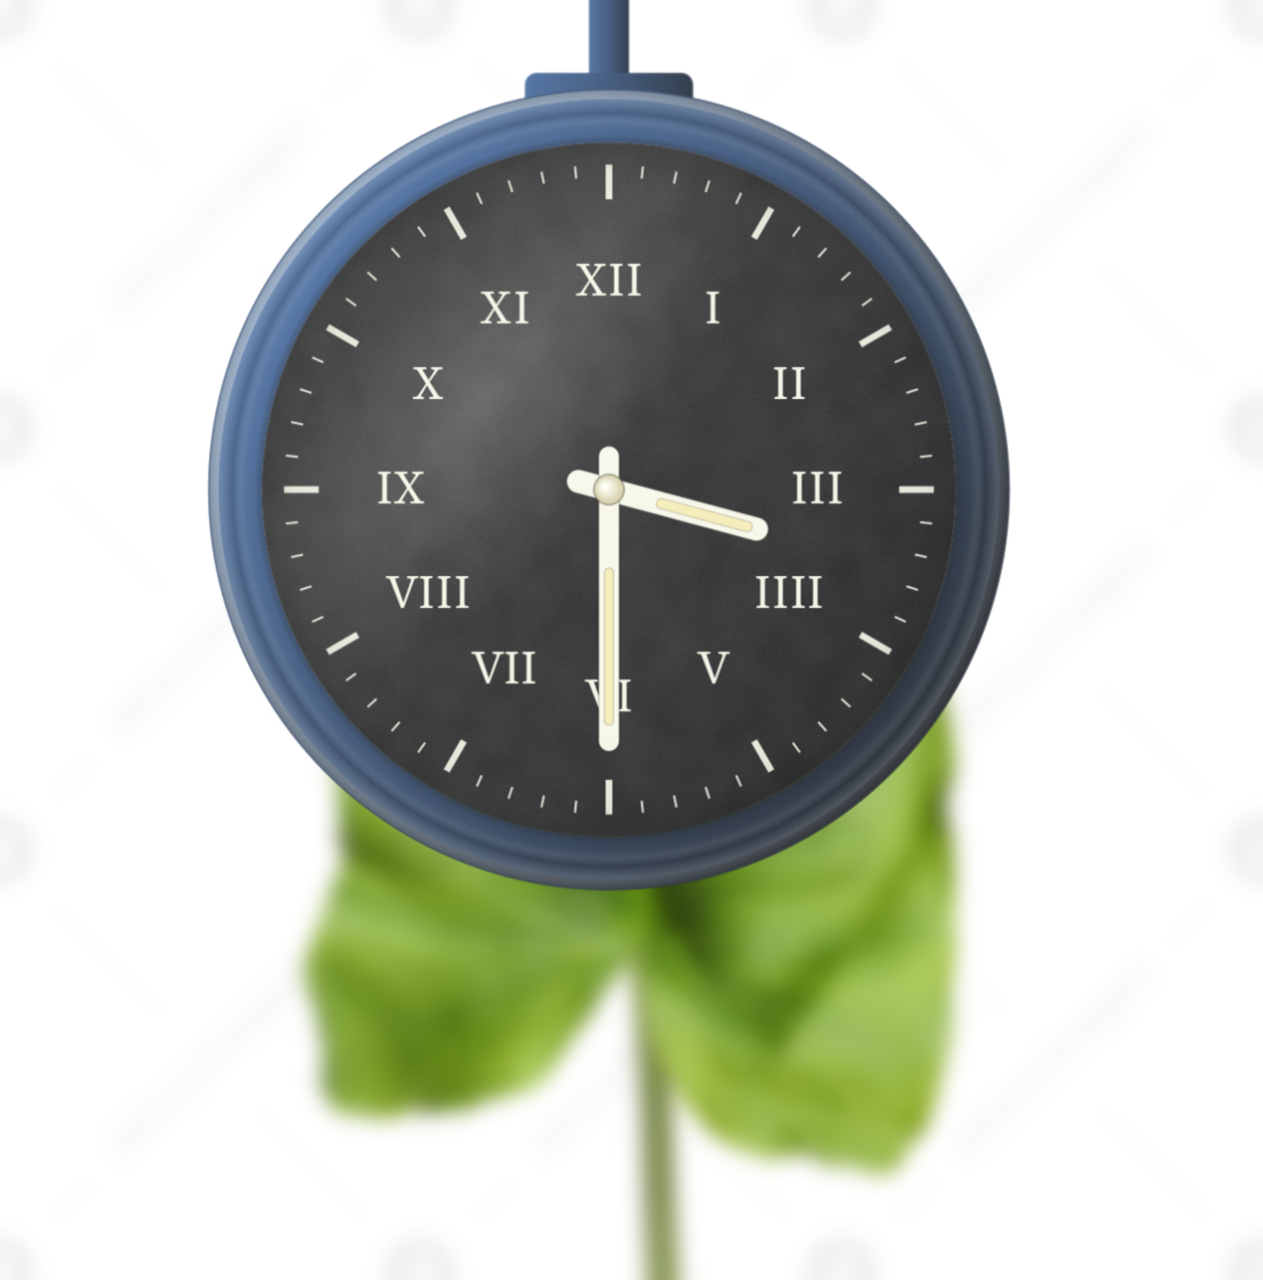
3:30
